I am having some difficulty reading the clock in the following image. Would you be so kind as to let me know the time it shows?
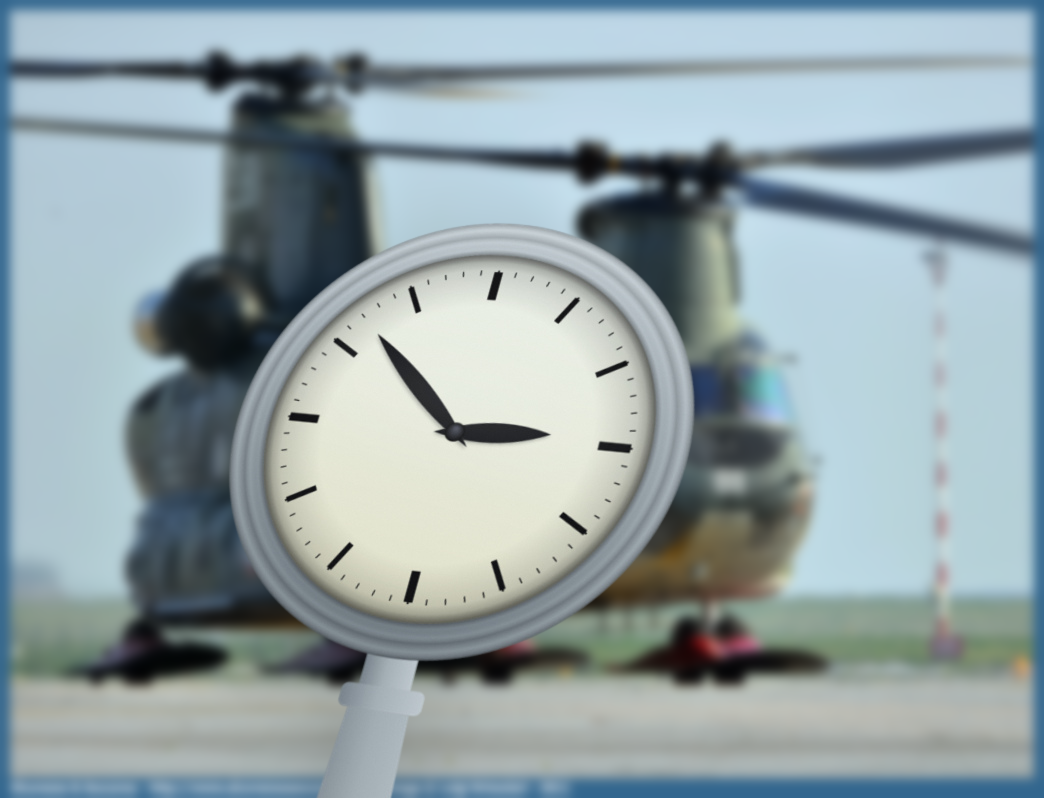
2:52
